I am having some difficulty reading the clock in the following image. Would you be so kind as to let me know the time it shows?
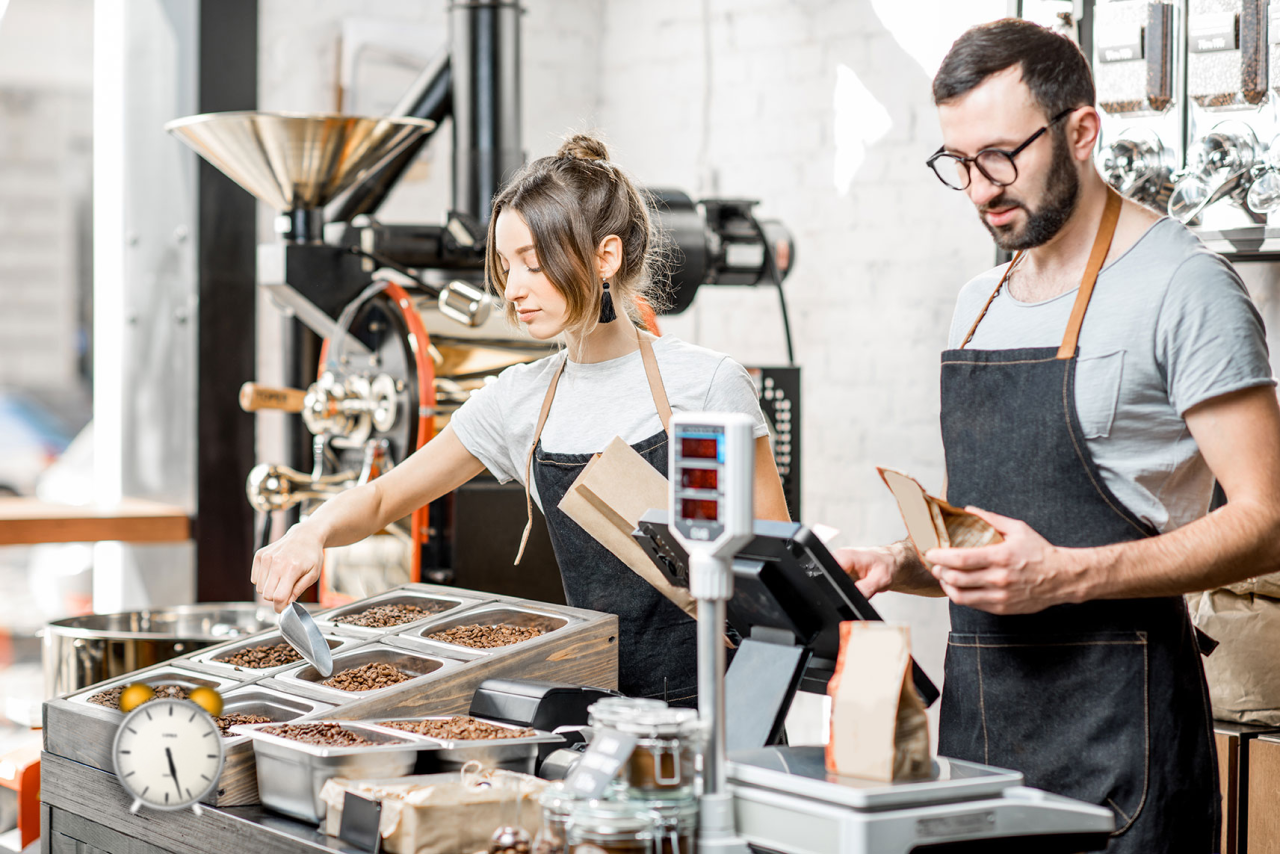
5:27
